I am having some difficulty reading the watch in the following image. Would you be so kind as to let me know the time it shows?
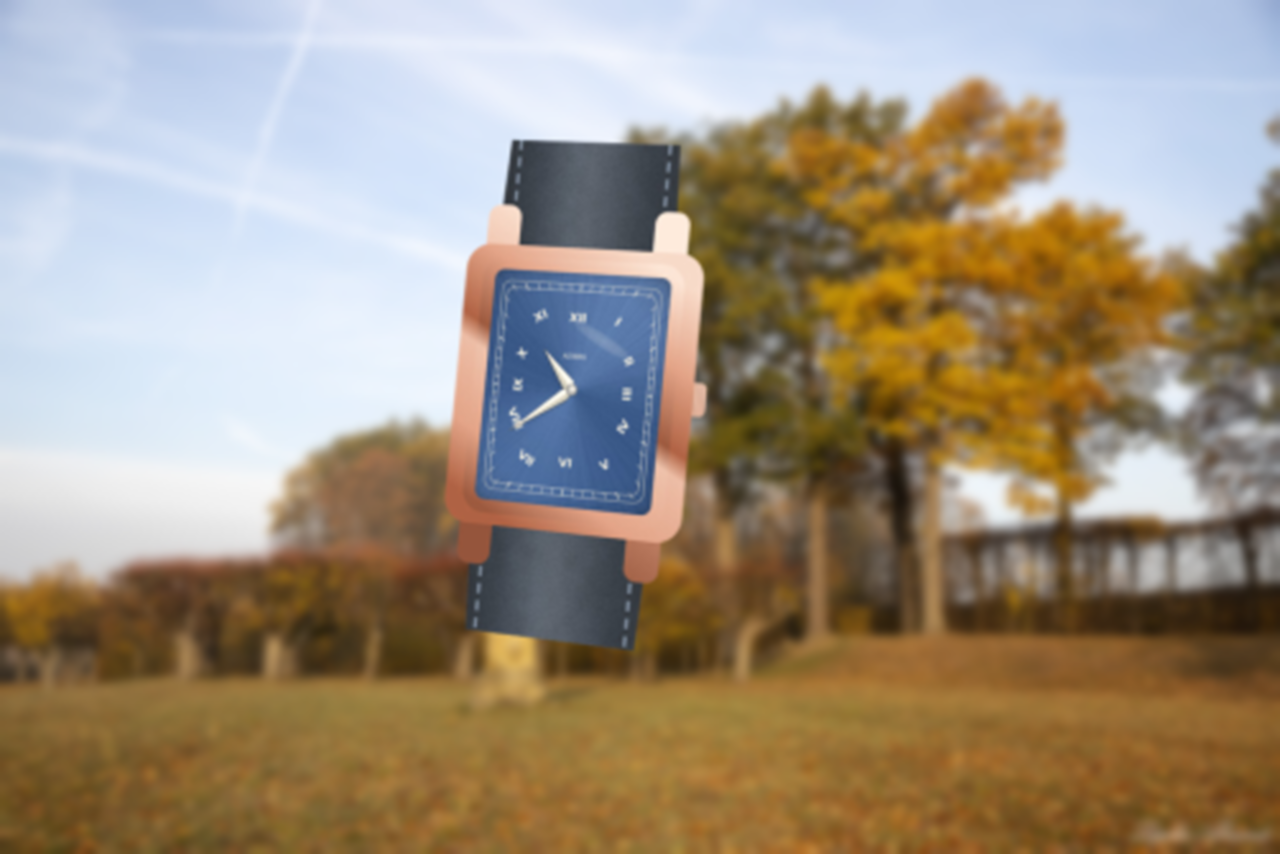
10:39
